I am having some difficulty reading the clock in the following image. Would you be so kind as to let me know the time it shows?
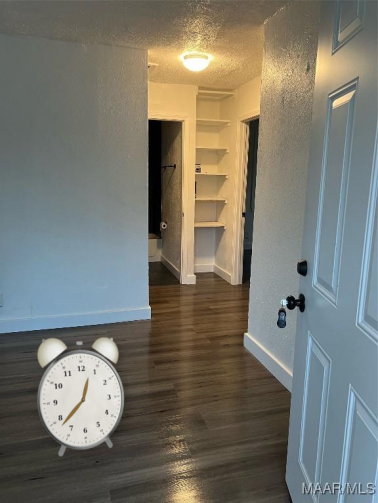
12:38
